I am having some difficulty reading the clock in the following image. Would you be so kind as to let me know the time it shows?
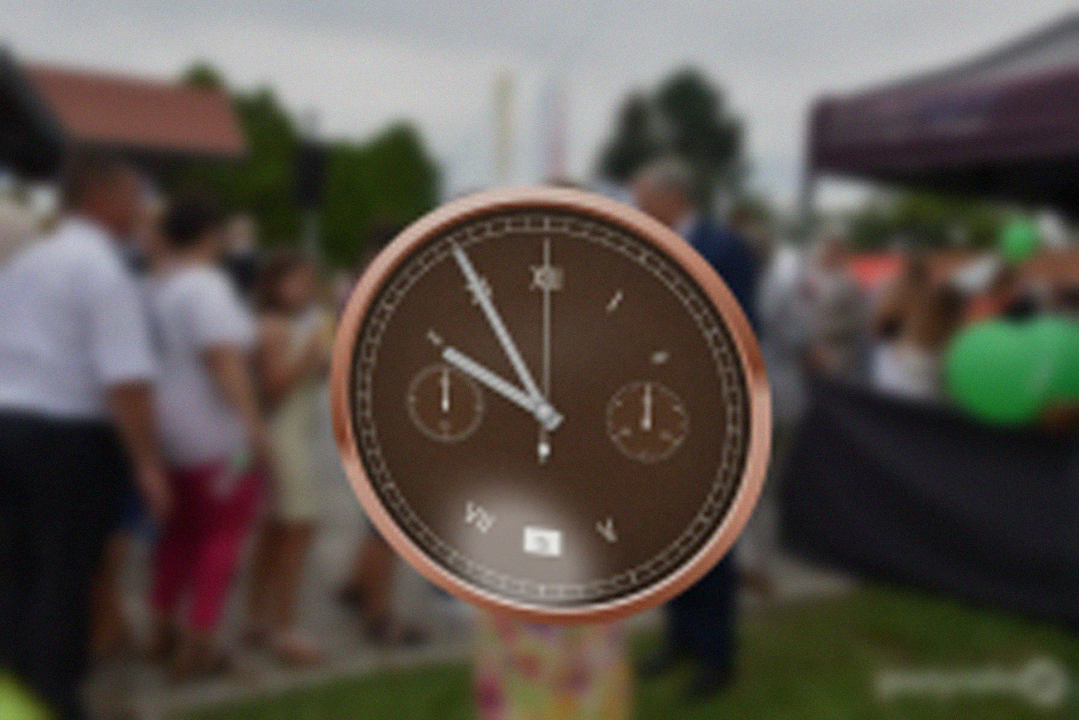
9:55
